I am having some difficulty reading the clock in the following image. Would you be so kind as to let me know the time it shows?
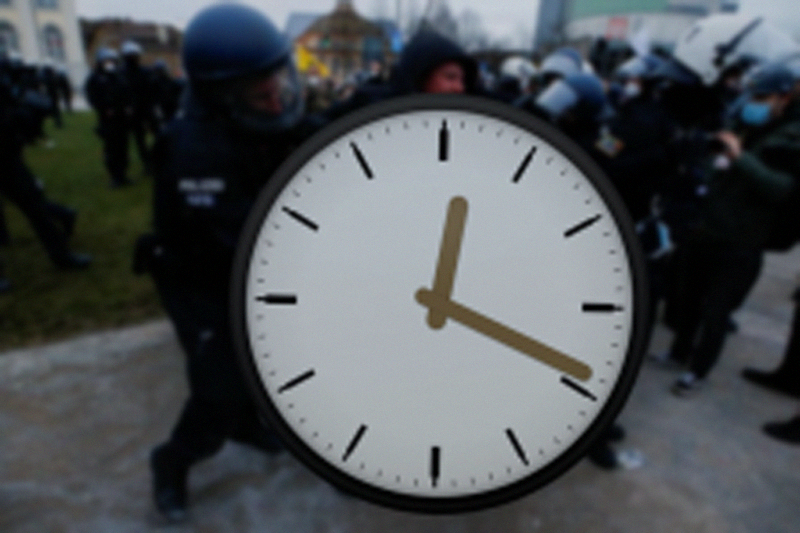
12:19
